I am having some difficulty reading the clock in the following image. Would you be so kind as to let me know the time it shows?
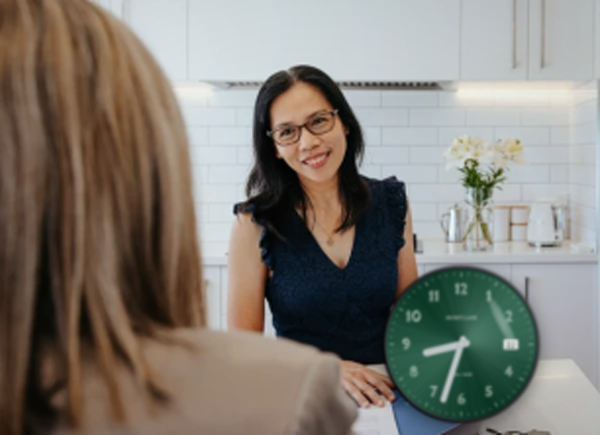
8:33
